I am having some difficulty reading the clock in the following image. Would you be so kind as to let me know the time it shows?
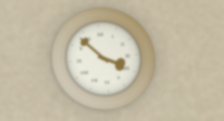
3:53
